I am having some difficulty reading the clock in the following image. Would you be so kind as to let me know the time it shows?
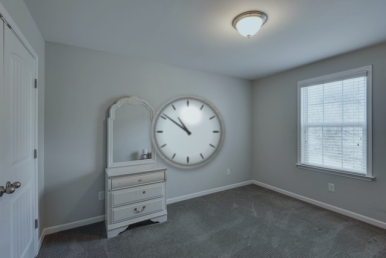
10:51
